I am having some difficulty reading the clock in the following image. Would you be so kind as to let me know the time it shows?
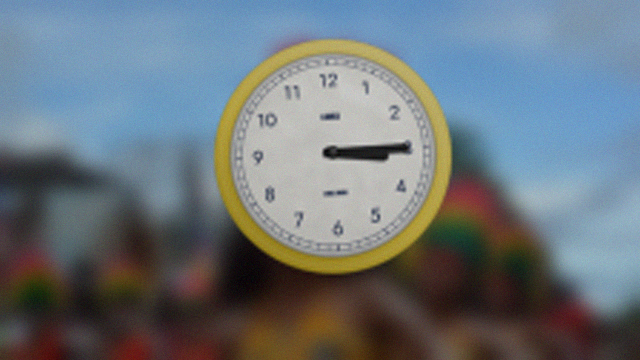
3:15
